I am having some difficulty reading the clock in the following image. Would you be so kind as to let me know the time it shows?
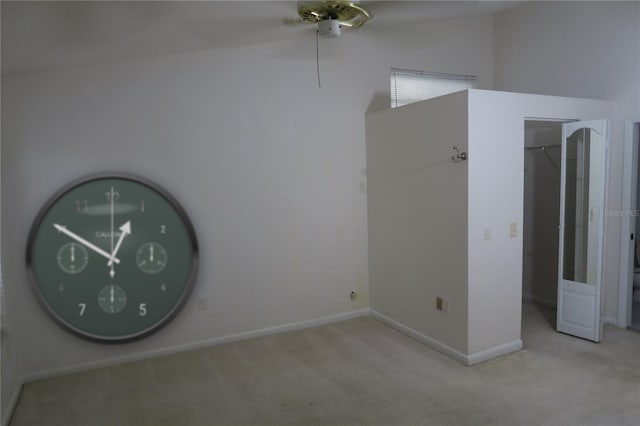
12:50
